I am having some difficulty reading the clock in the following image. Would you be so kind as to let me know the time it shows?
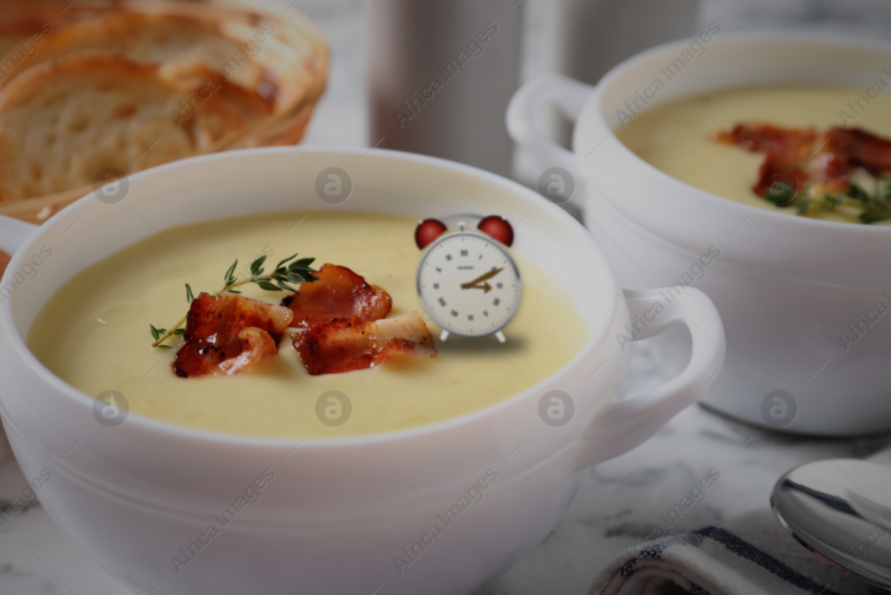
3:11
